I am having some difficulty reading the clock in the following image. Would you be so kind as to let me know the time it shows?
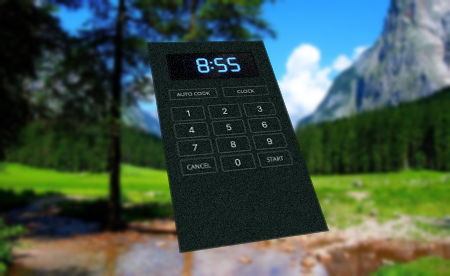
8:55
